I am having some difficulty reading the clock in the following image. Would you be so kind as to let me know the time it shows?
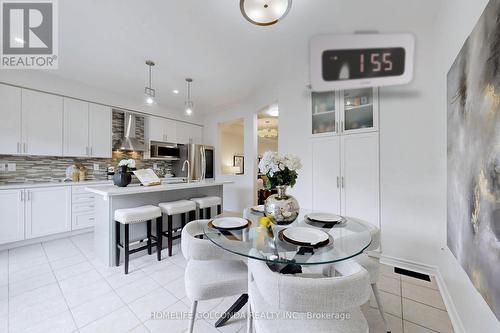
1:55
